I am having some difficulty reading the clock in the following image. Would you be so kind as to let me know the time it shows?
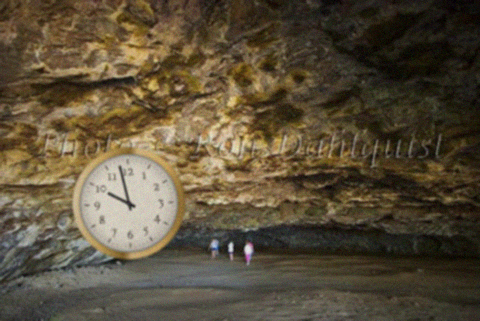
9:58
